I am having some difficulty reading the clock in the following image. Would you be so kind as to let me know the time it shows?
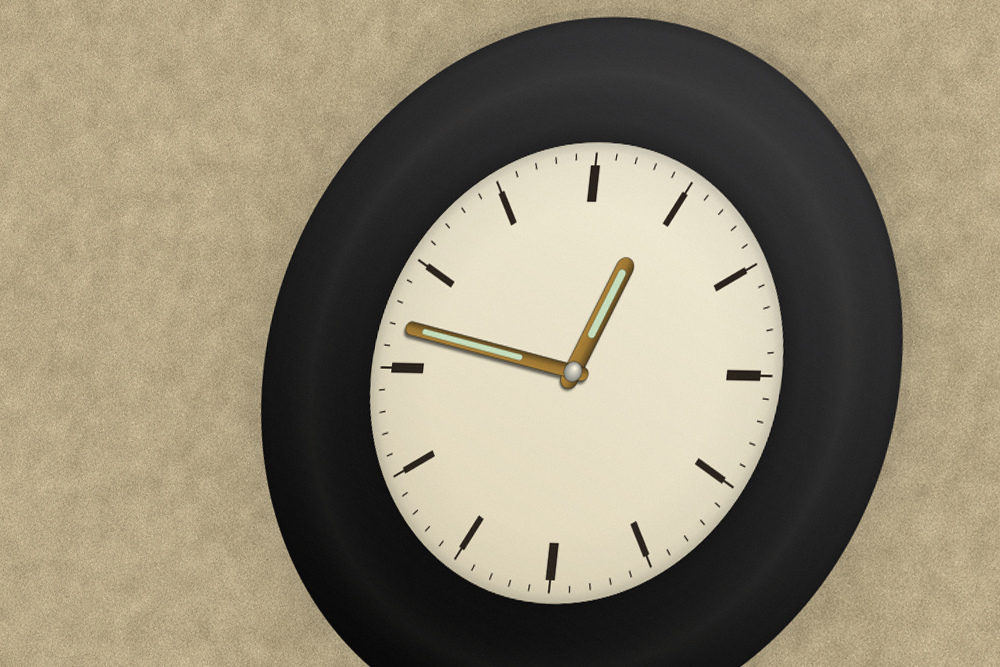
12:47
